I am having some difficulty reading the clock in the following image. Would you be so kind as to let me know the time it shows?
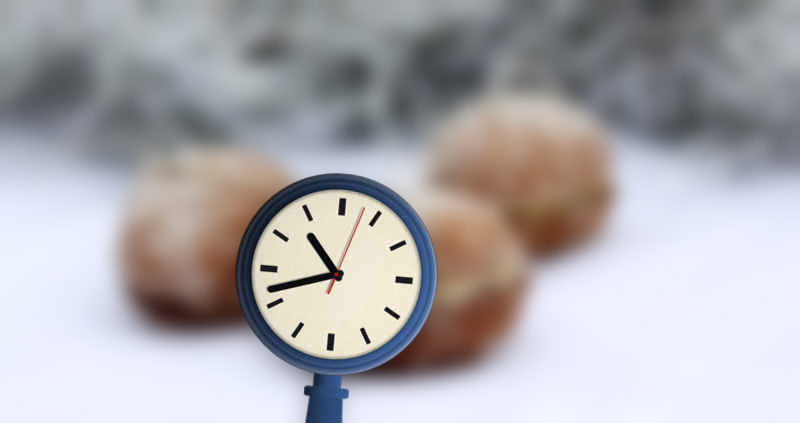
10:42:03
